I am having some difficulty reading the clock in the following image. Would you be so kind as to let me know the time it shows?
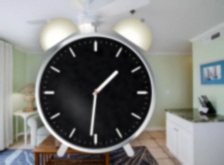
1:31
